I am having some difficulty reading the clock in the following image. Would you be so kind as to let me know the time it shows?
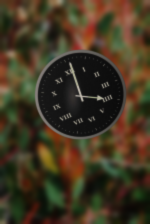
4:01
